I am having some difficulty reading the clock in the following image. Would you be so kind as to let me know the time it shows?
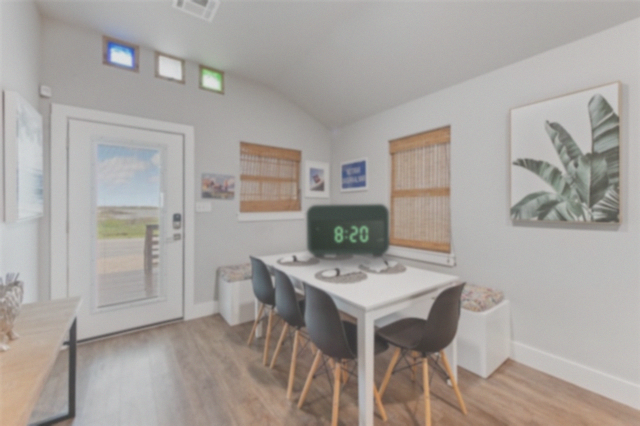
8:20
